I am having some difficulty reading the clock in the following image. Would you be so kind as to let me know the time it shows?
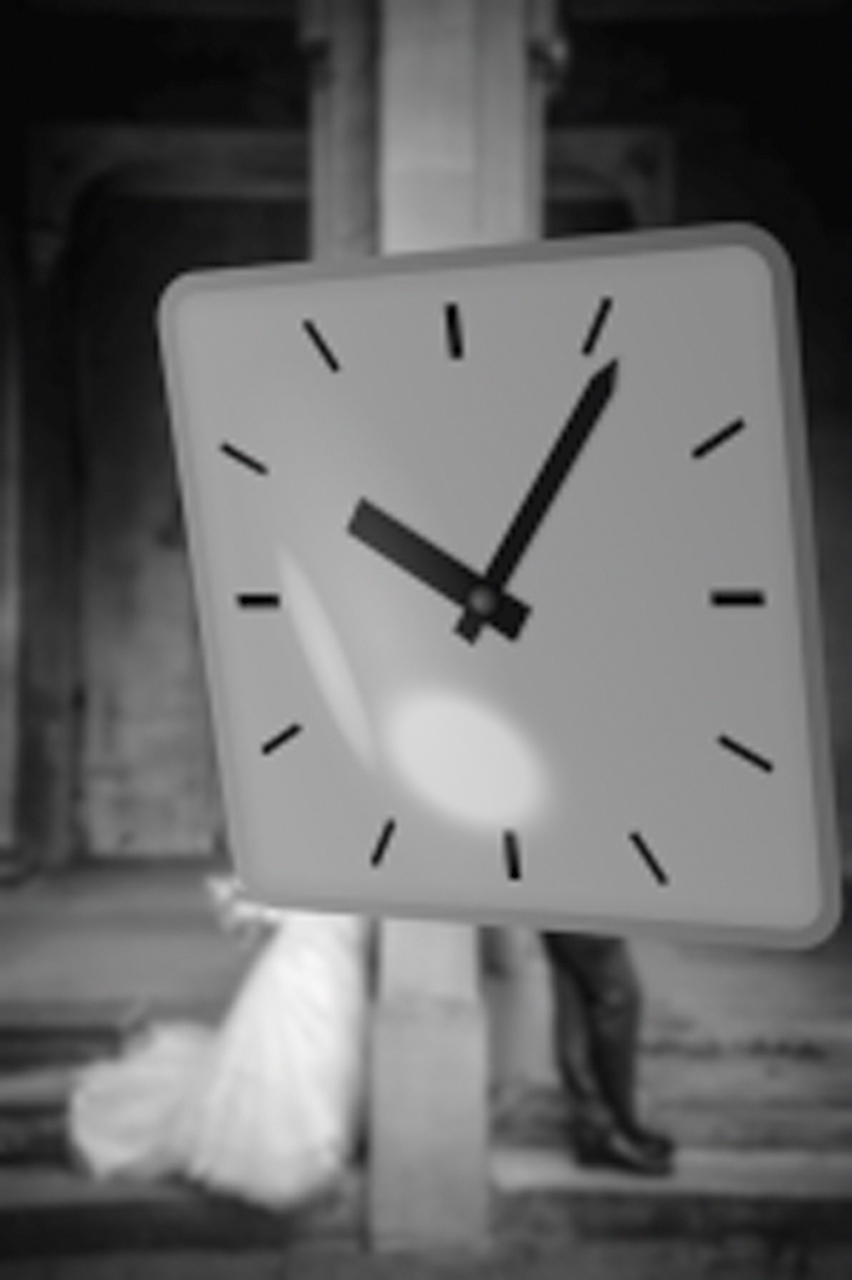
10:06
